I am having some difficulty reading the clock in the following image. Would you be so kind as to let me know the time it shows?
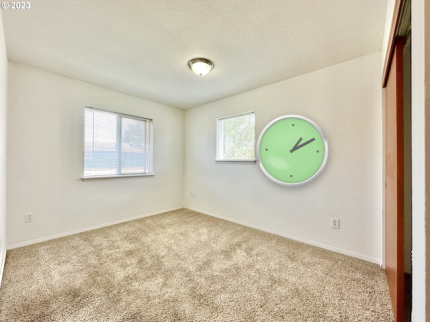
1:10
